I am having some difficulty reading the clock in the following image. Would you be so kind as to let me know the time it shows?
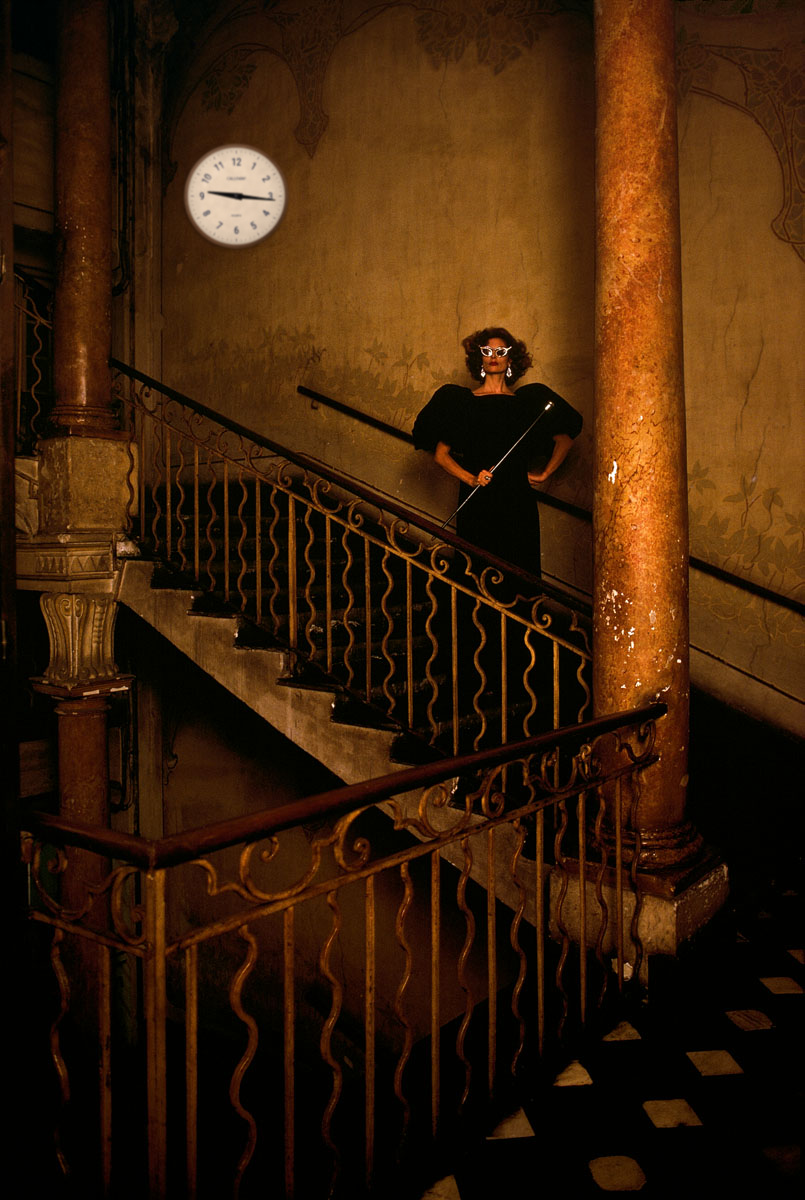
9:16
